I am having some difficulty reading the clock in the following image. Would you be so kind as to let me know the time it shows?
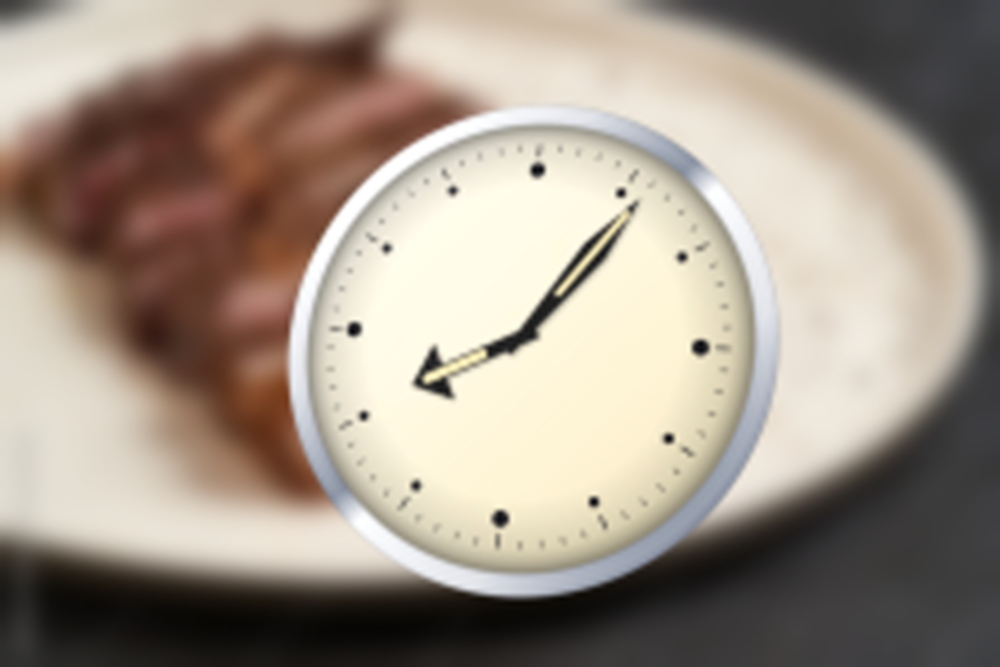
8:06
